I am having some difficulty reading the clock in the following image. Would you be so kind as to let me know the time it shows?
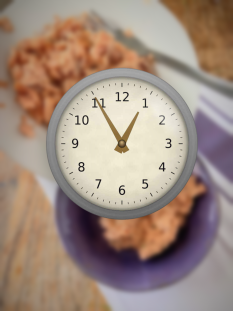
12:55
